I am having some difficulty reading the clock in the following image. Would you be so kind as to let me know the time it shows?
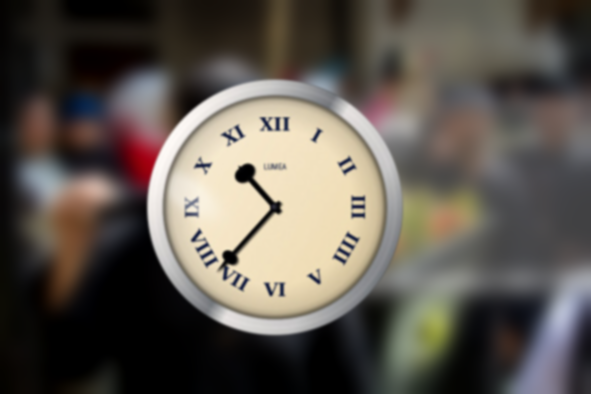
10:37
